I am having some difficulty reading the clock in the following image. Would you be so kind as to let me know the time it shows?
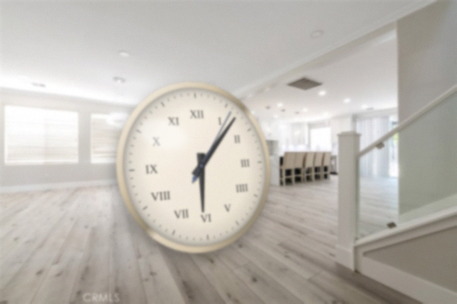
6:07:06
